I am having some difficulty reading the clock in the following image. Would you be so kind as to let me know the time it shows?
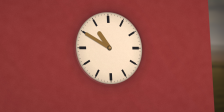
10:50
